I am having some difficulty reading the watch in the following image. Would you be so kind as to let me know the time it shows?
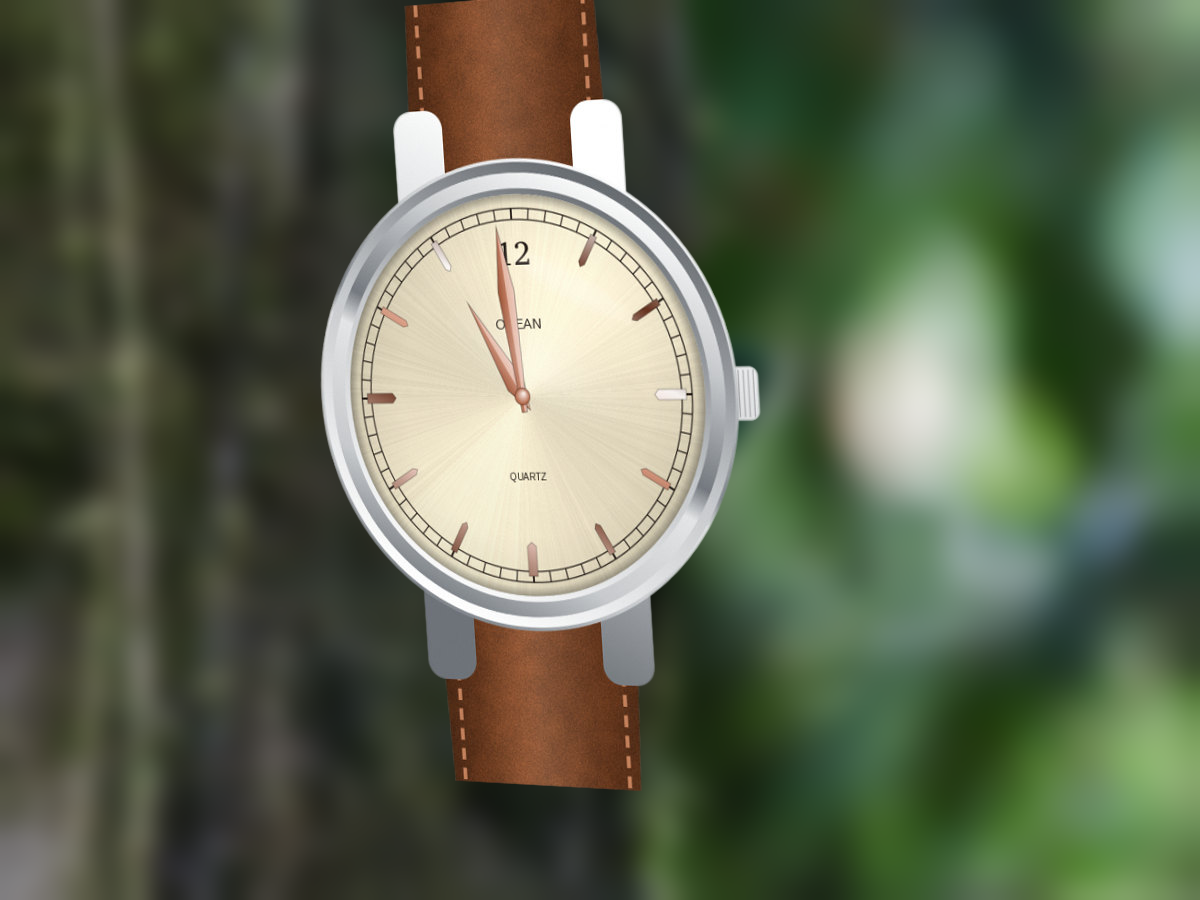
10:59
